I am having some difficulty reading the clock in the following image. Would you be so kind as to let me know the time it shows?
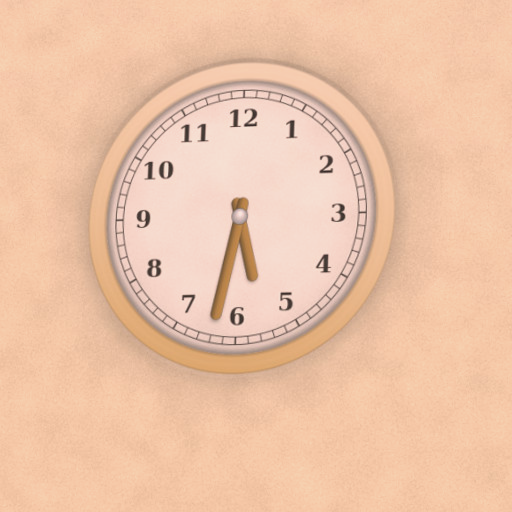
5:32
